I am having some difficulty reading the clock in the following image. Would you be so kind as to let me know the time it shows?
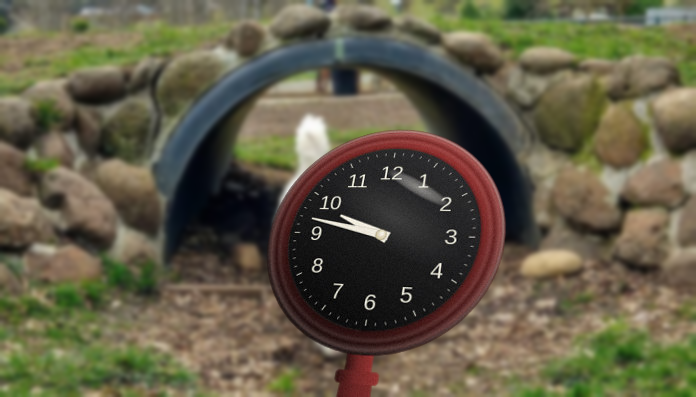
9:47
